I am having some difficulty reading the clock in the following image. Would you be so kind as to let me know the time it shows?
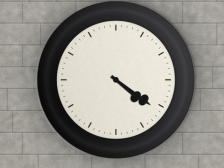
4:21
